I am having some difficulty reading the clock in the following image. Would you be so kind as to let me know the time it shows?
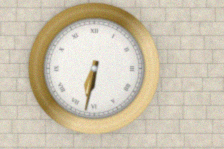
6:32
